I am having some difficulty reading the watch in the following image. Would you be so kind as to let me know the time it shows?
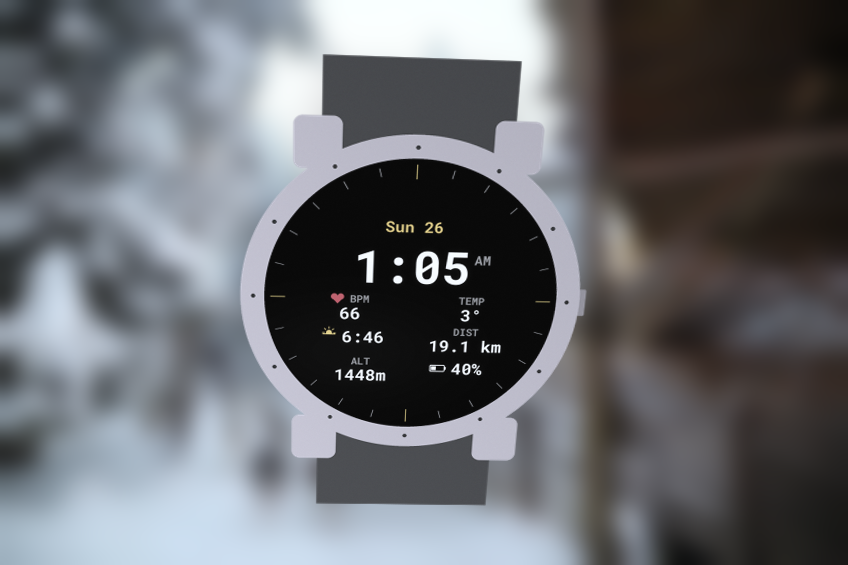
1:05
